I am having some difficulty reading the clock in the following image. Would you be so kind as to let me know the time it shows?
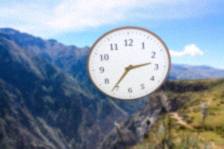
2:36
